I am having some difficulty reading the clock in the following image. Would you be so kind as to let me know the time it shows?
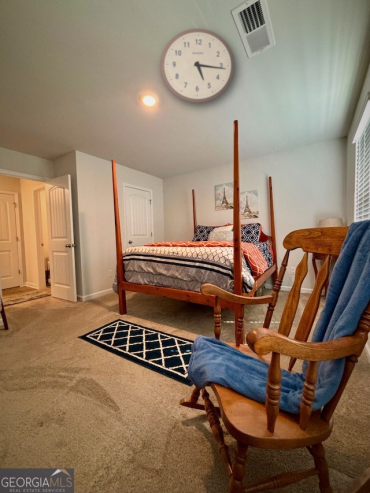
5:16
